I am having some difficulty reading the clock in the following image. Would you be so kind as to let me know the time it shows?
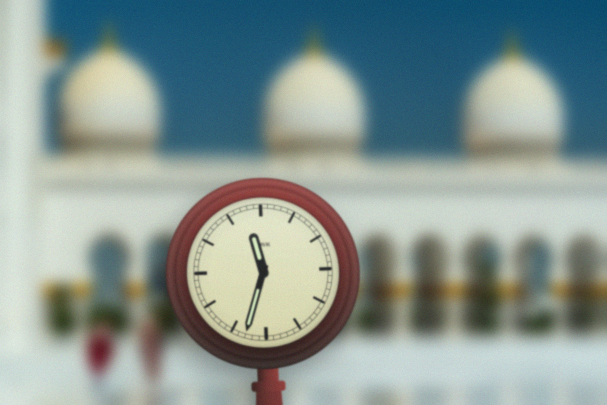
11:33
